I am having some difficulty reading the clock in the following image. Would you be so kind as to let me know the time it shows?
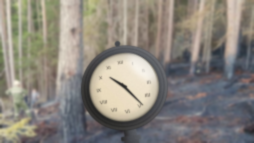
10:24
